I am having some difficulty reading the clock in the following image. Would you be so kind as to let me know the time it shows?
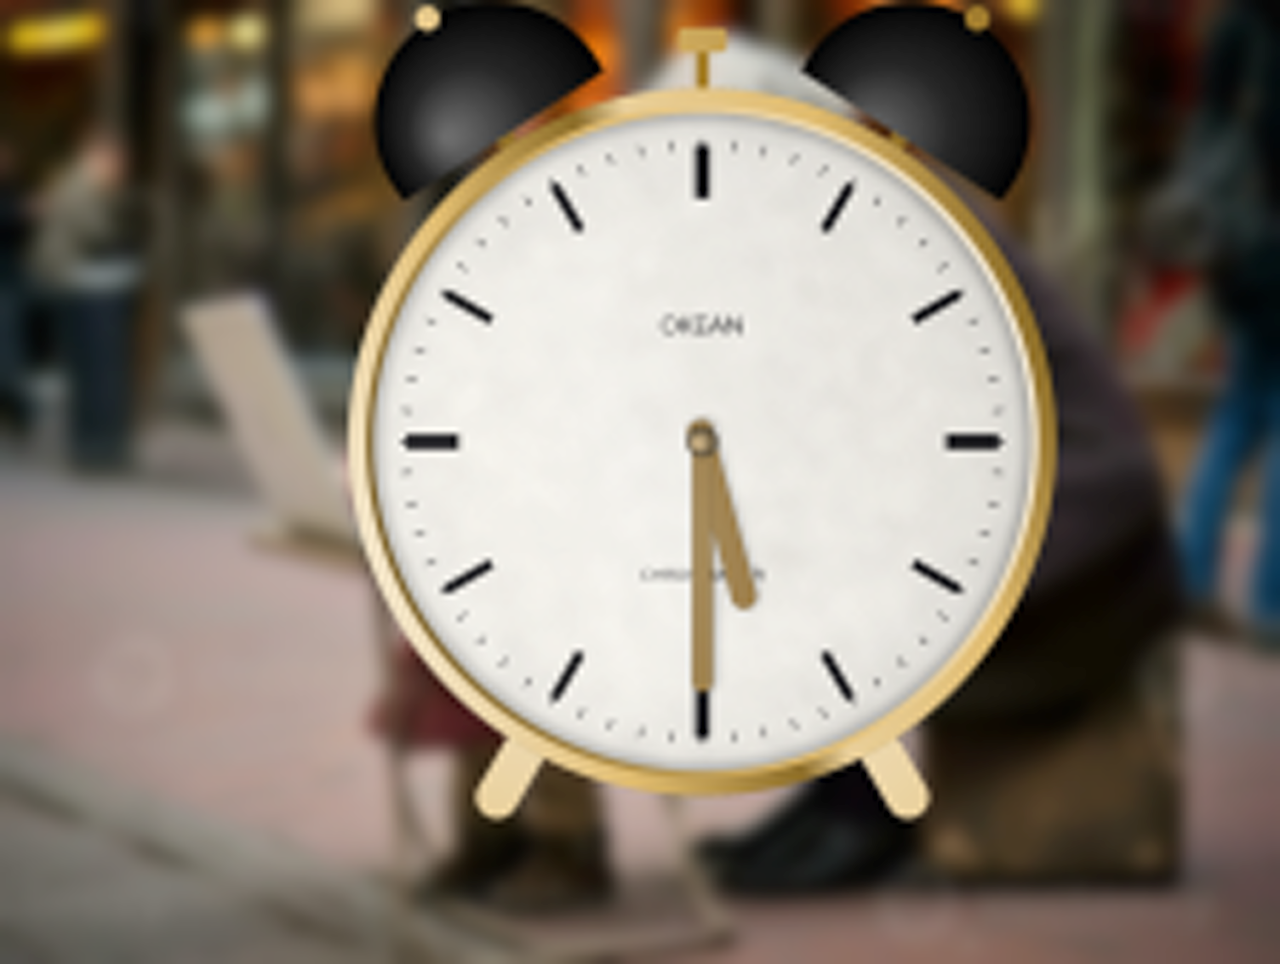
5:30
